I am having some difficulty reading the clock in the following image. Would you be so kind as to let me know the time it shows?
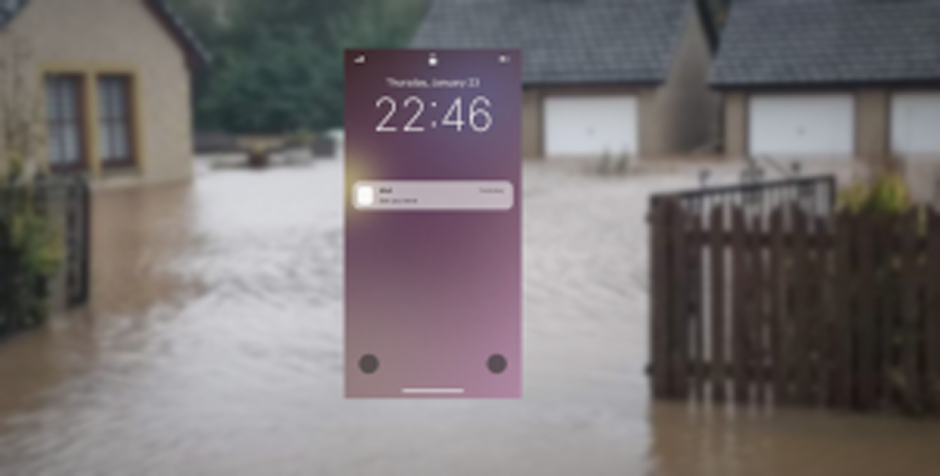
22:46
